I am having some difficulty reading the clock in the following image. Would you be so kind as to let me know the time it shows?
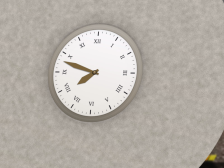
7:48
